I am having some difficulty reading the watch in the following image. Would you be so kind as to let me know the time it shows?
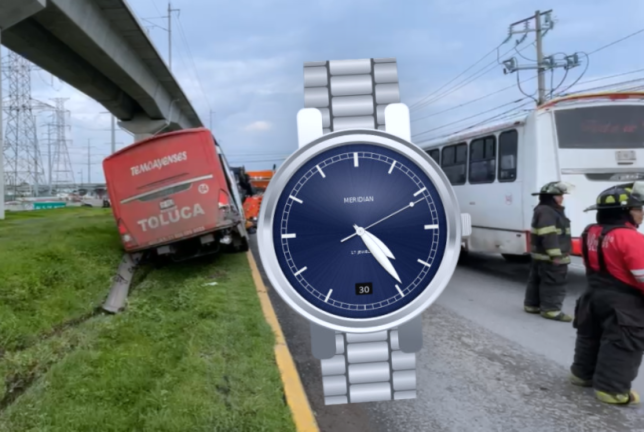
4:24:11
